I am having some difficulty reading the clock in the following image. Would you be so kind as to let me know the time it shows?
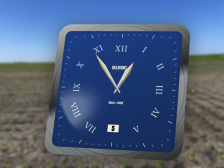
12:54
